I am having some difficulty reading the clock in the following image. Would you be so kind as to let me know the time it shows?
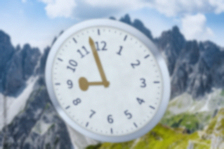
8:58
